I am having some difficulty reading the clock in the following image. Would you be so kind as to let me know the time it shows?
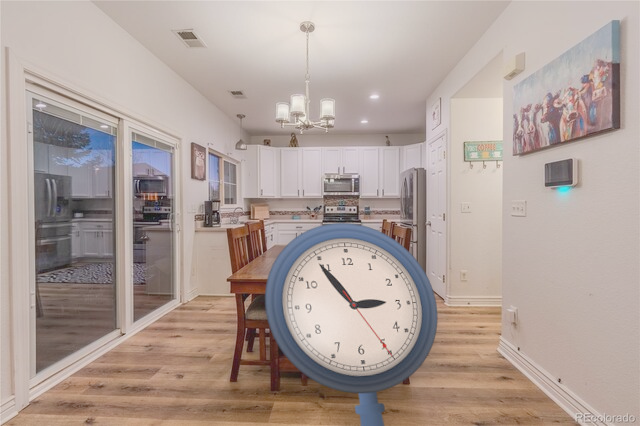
2:54:25
